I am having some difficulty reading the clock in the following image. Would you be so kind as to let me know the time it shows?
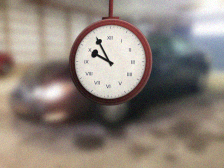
9:55
